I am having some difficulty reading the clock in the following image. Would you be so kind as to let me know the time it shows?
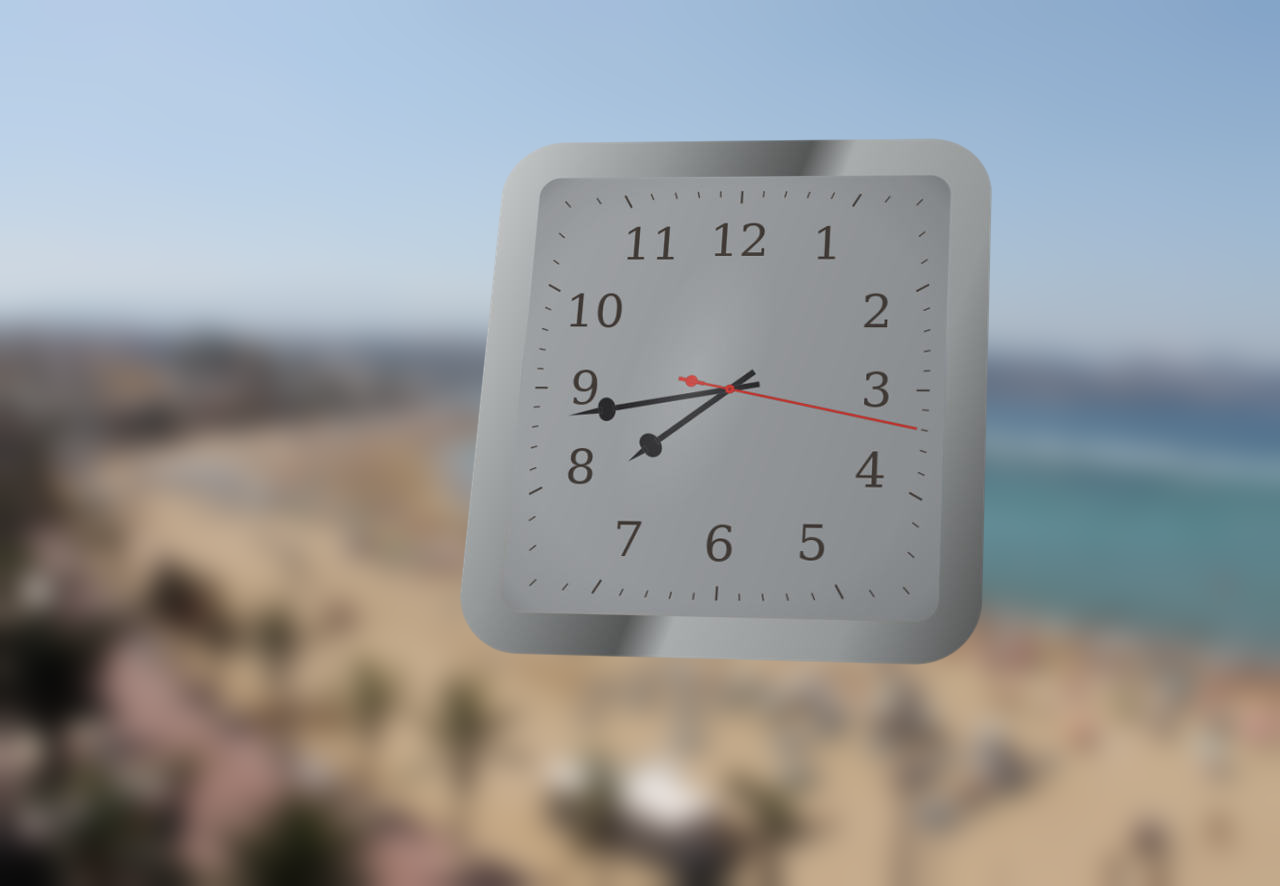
7:43:17
